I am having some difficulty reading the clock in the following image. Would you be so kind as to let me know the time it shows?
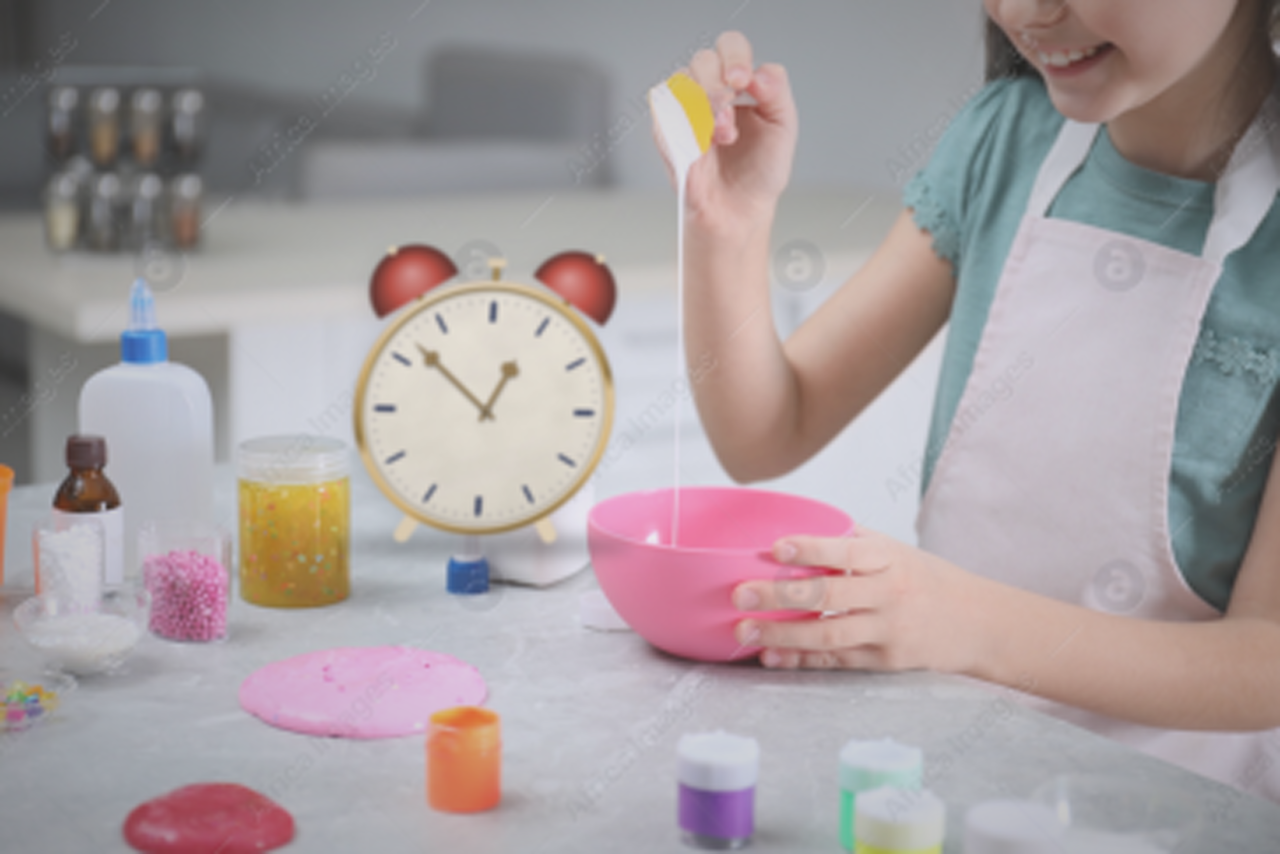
12:52
